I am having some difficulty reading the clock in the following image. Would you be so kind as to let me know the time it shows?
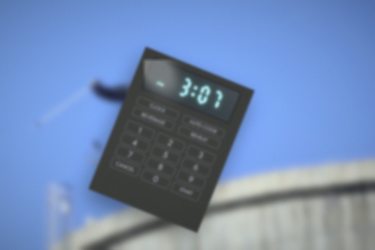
3:07
